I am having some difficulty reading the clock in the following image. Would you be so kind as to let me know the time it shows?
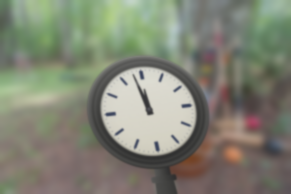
11:58
